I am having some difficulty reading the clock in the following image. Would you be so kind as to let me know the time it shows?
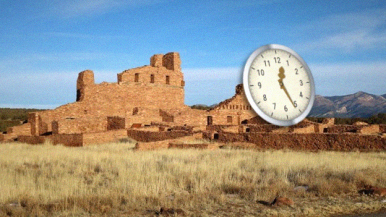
12:26
